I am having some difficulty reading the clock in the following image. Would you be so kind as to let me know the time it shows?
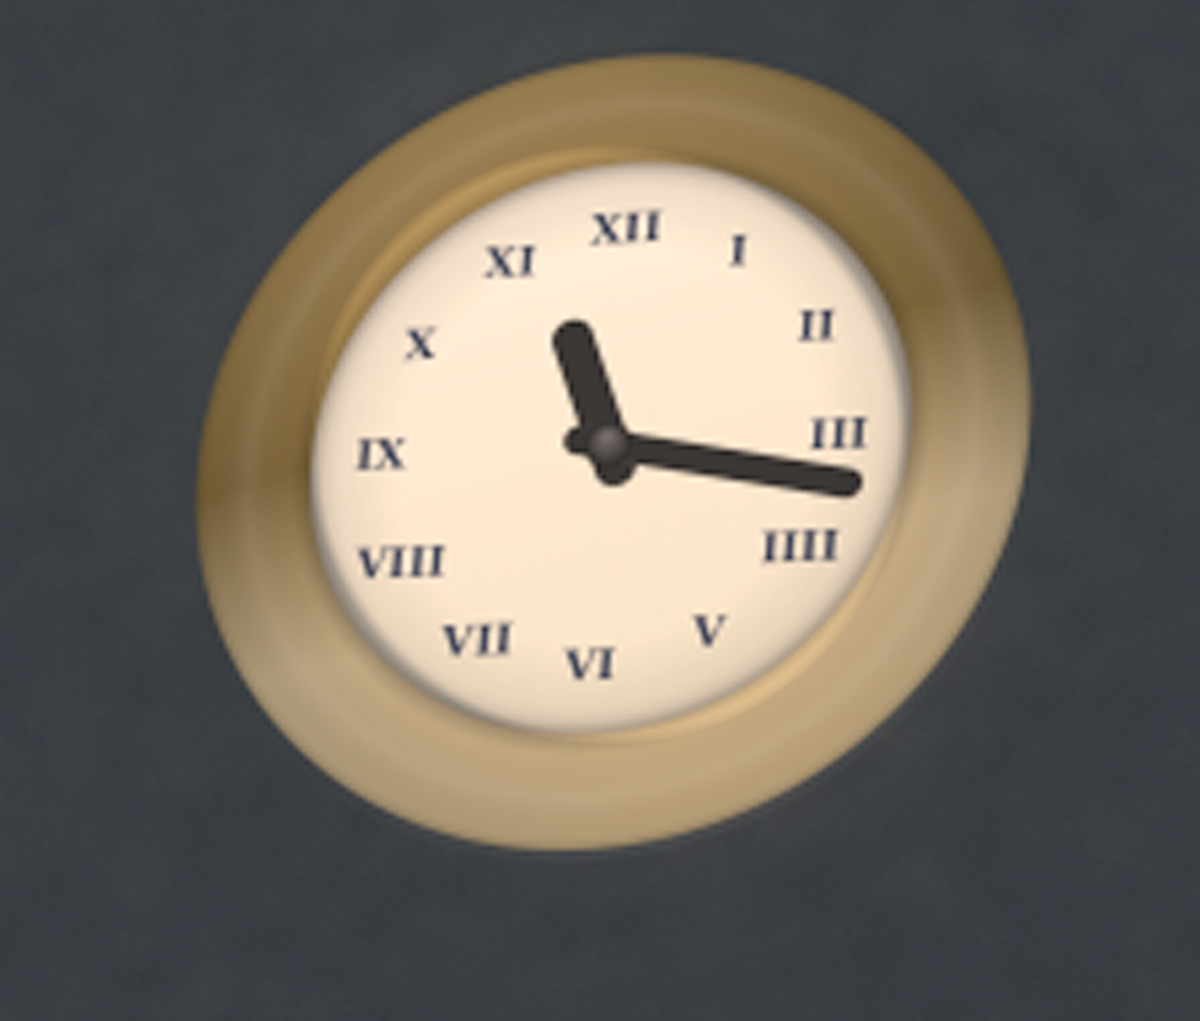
11:17
